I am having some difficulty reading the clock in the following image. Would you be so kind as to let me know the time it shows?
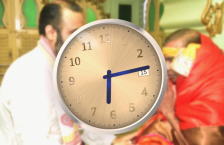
6:14
